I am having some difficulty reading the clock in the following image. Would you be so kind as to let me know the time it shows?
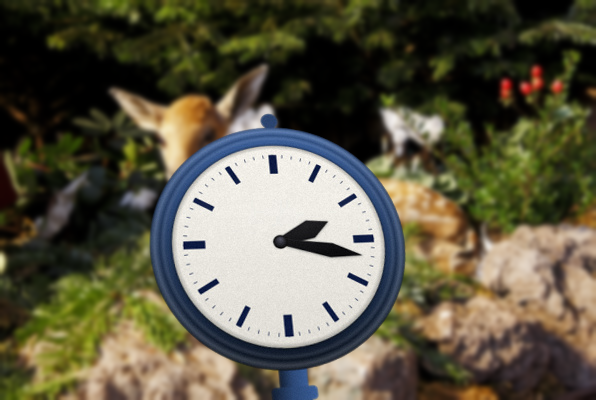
2:17
